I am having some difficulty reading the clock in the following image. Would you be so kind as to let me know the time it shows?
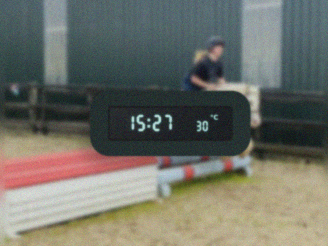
15:27
